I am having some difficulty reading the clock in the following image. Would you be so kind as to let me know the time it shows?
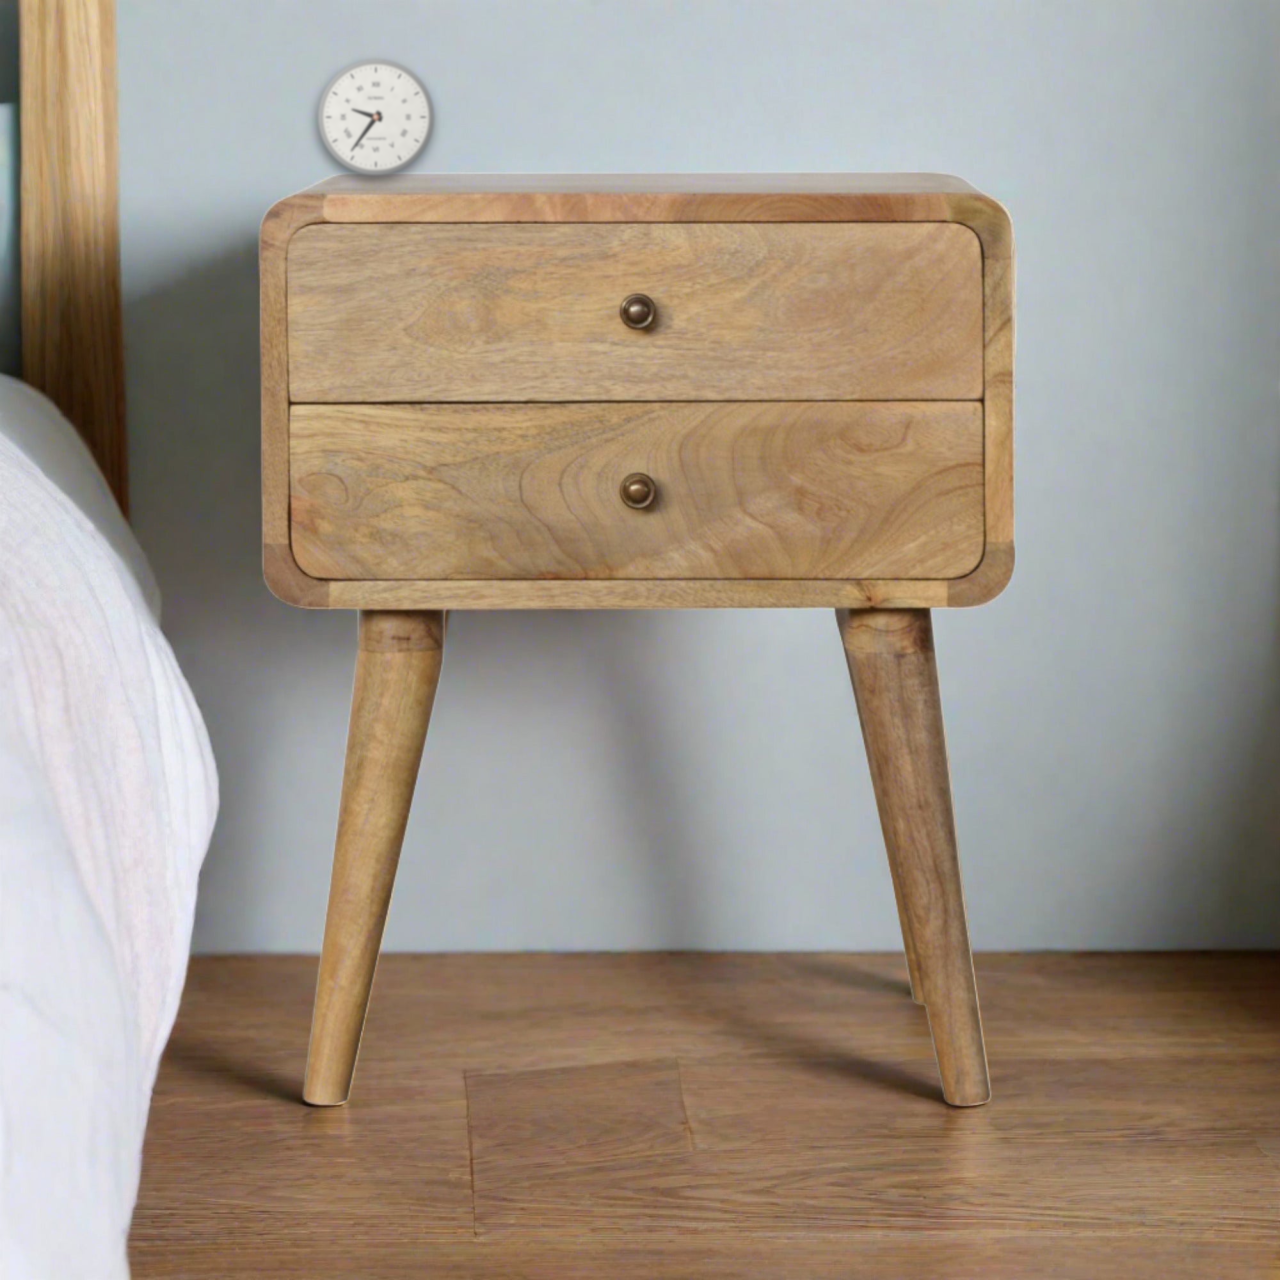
9:36
